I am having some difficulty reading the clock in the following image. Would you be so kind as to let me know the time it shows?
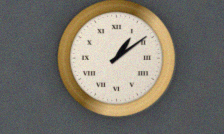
1:09
